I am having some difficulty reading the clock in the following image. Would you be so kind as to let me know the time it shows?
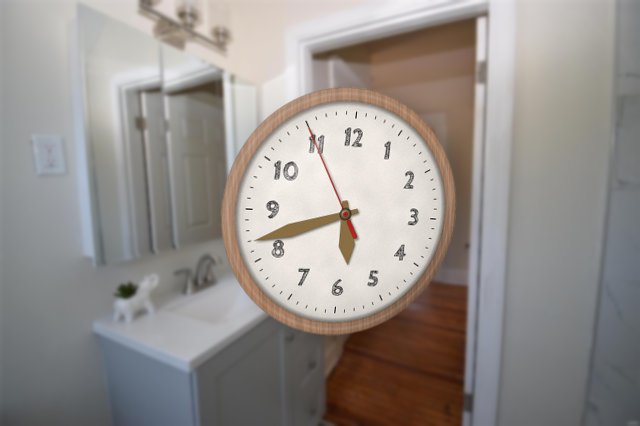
5:41:55
